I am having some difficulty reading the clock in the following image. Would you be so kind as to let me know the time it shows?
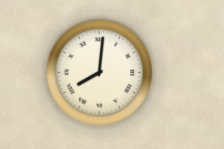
8:01
